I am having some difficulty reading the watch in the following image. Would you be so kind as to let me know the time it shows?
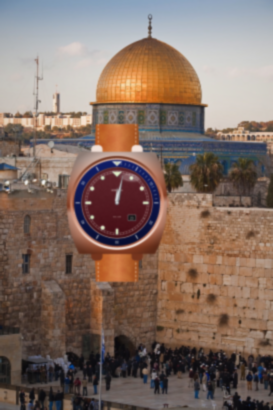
12:02
